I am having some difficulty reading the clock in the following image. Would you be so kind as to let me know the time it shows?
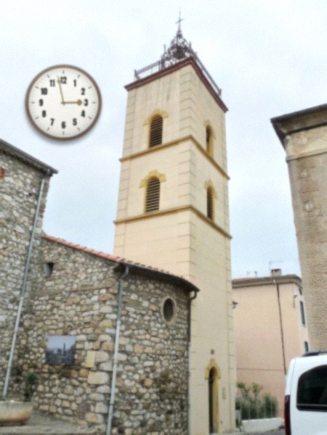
2:58
